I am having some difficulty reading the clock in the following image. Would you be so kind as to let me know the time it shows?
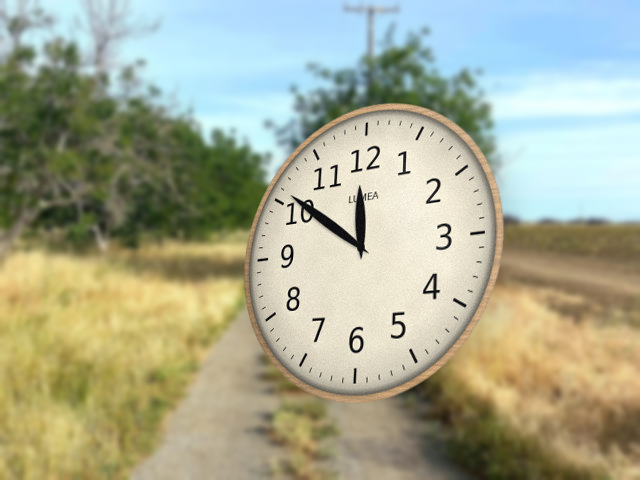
11:51
